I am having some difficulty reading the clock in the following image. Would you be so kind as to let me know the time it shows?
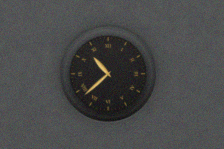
10:38
